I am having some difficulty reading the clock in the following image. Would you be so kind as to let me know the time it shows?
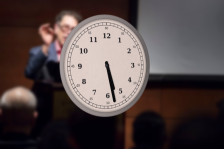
5:28
